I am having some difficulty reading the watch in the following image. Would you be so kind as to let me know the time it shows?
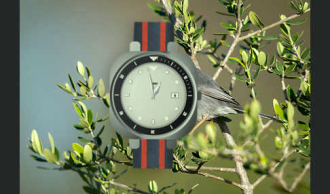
12:58
